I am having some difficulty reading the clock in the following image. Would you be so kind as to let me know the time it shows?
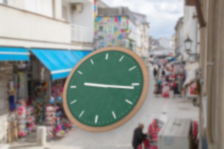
9:16
